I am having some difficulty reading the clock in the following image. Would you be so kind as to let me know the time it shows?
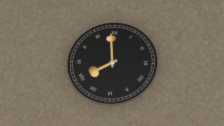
7:59
